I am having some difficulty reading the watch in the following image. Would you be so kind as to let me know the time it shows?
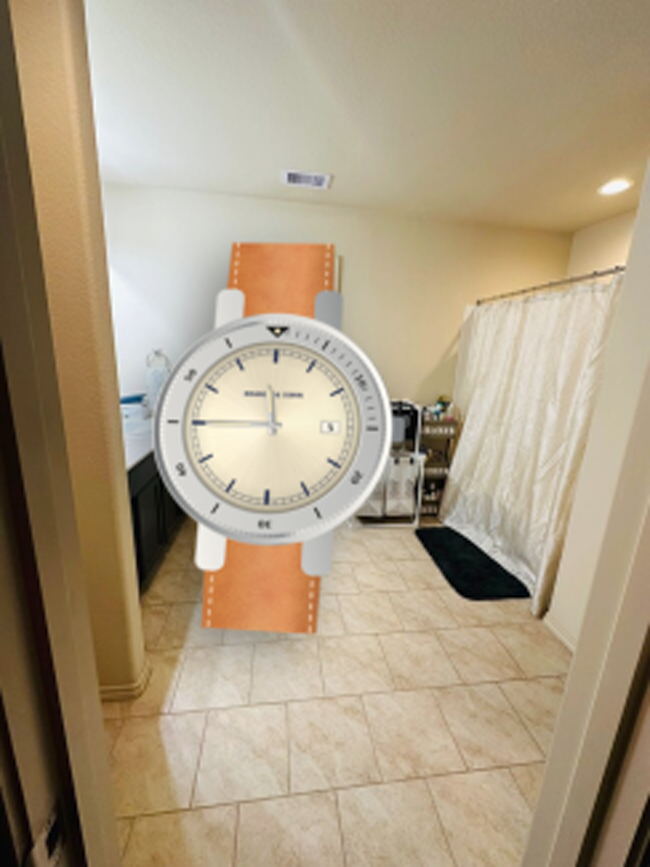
11:45
